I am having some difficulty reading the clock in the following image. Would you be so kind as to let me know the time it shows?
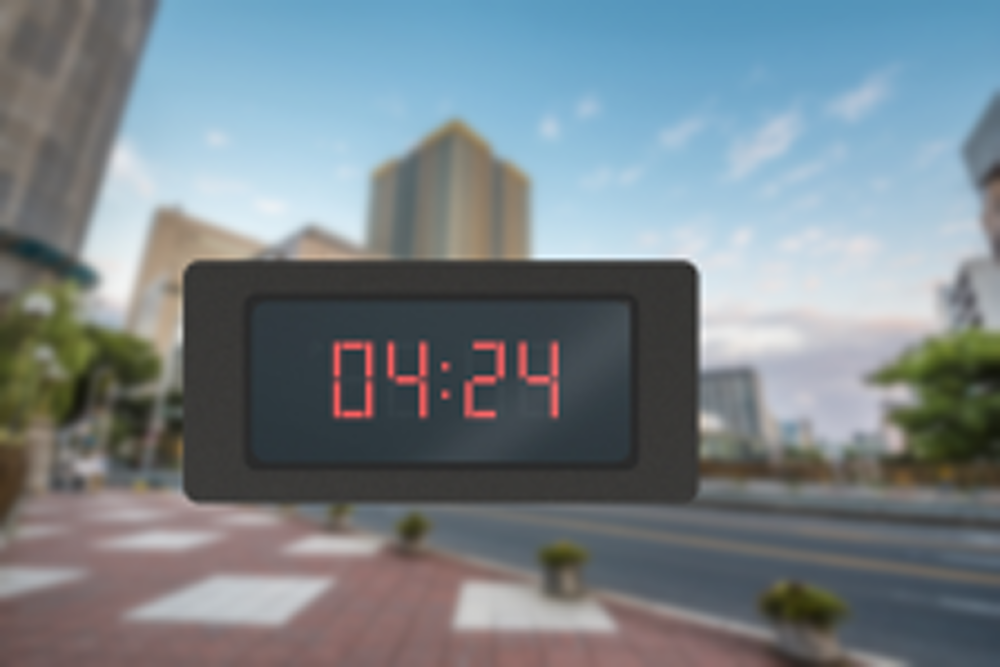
4:24
